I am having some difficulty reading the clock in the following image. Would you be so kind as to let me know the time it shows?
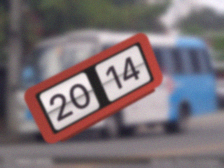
20:14
